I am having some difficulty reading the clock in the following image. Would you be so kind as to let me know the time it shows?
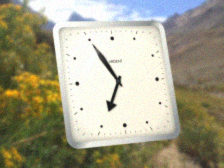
6:55
